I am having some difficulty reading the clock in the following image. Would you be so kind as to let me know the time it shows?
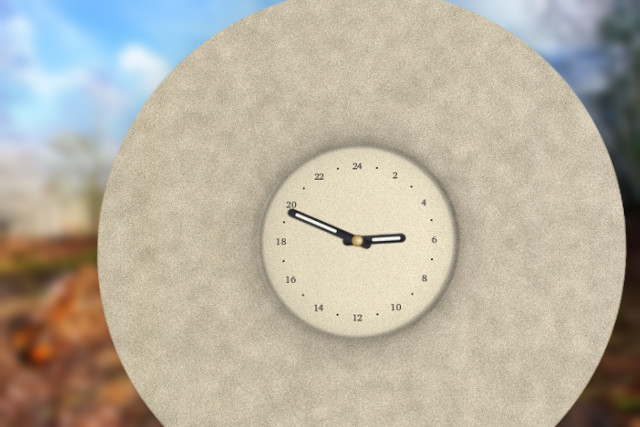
5:49
